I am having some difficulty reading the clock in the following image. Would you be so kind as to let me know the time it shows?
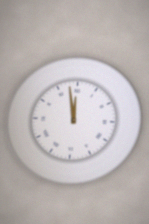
11:58
